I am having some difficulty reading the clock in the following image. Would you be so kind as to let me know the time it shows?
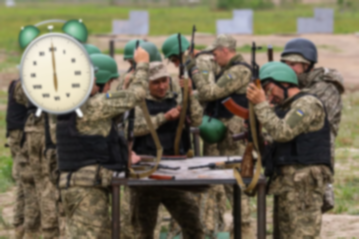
6:00
